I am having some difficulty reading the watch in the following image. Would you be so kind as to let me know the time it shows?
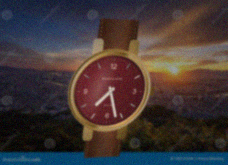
7:27
